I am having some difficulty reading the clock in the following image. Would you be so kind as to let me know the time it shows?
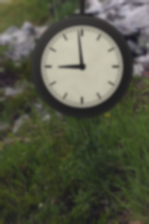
8:59
